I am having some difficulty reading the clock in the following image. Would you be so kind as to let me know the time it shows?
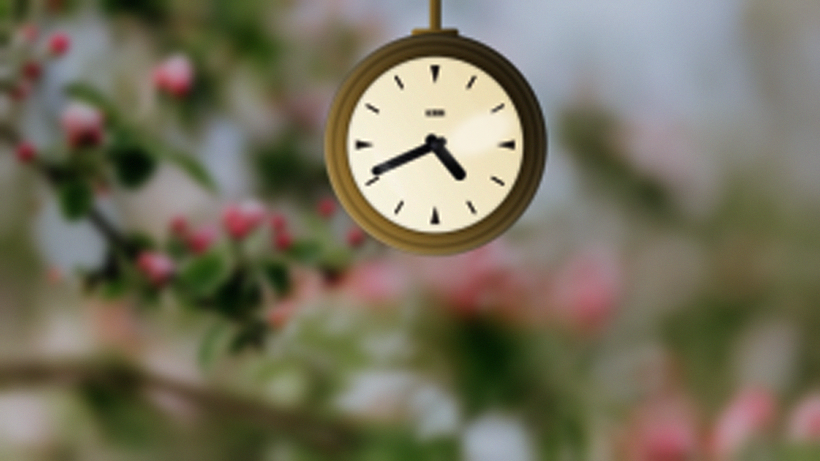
4:41
